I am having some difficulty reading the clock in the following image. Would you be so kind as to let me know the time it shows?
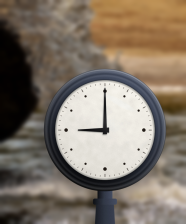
9:00
